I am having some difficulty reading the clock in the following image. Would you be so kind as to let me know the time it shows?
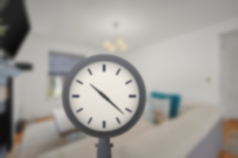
10:22
